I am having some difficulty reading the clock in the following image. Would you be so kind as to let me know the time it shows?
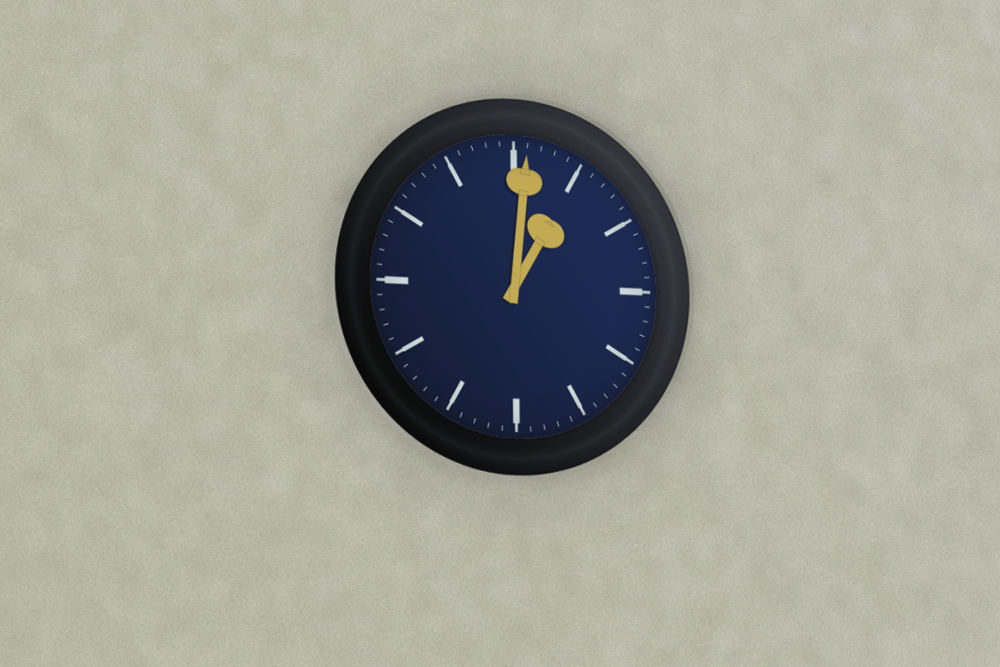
1:01
